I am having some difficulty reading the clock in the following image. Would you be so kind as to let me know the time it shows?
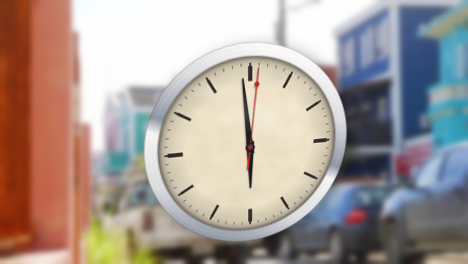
5:59:01
